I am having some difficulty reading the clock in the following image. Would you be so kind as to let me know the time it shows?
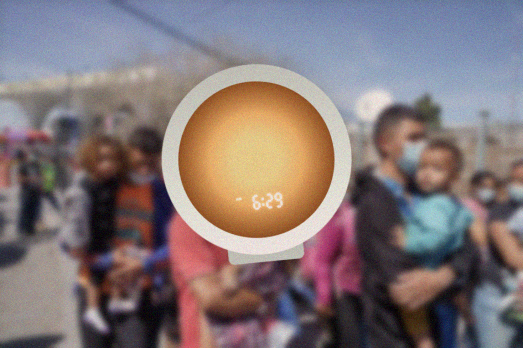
6:29
